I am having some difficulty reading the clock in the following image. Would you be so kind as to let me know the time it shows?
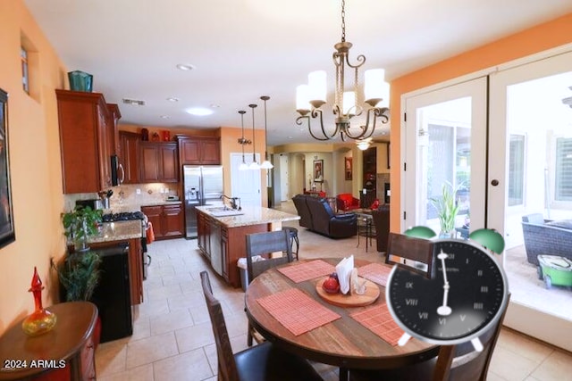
5:58
